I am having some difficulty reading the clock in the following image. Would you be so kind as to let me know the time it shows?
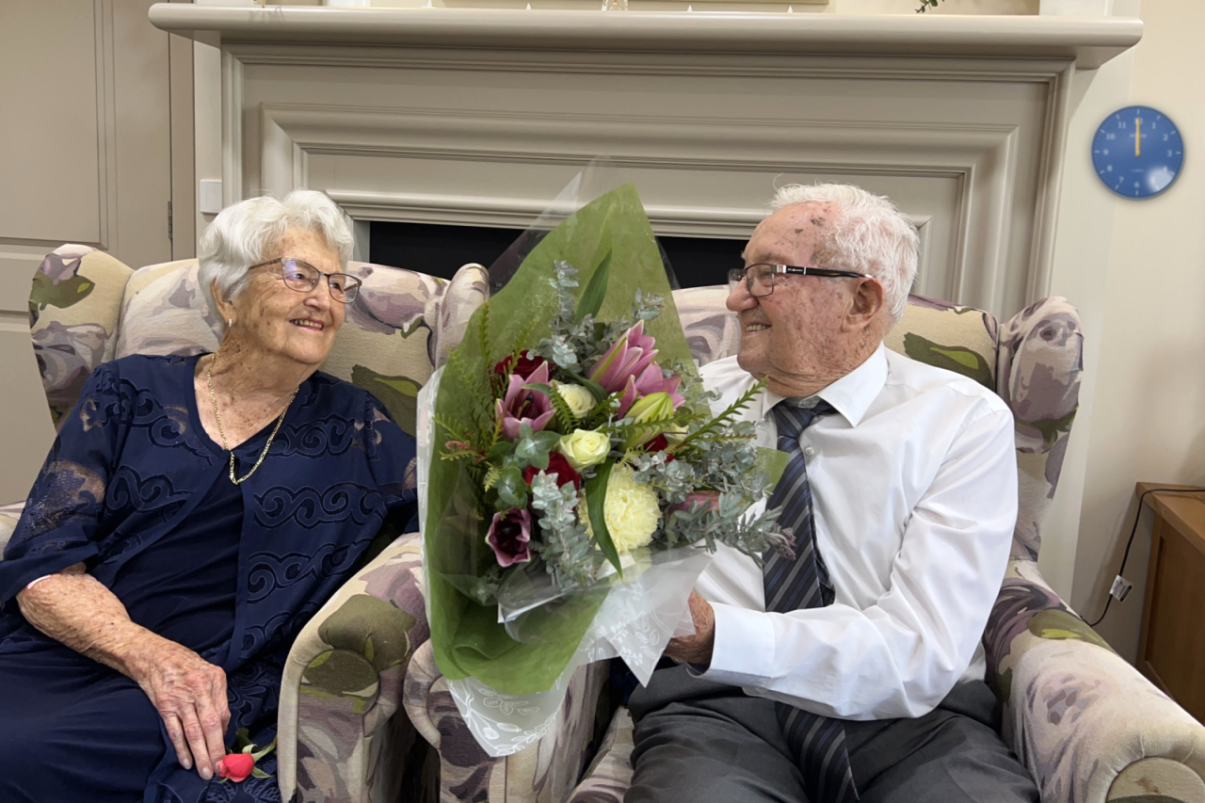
12:00
